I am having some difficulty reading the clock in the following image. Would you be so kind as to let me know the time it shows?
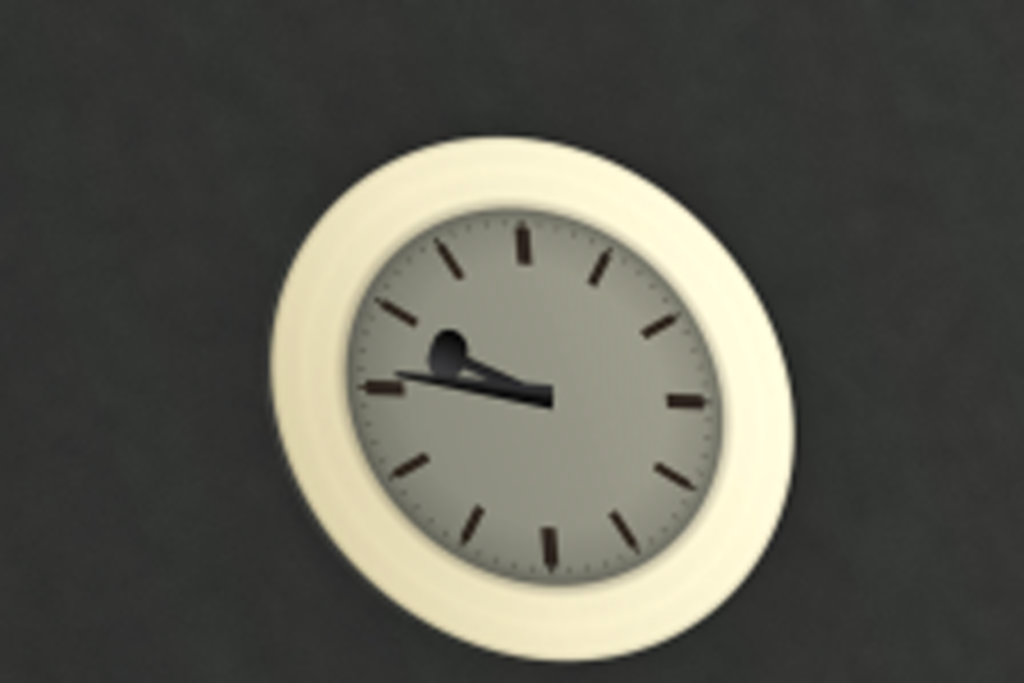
9:46
